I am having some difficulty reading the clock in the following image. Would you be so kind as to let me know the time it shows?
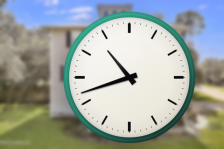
10:42
